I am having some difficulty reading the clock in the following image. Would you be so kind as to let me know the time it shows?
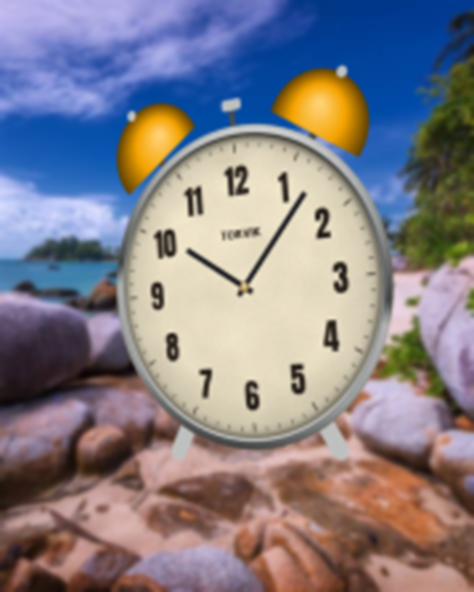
10:07
